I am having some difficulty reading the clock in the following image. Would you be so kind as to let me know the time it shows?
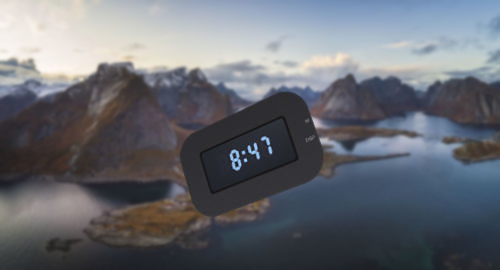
8:47
